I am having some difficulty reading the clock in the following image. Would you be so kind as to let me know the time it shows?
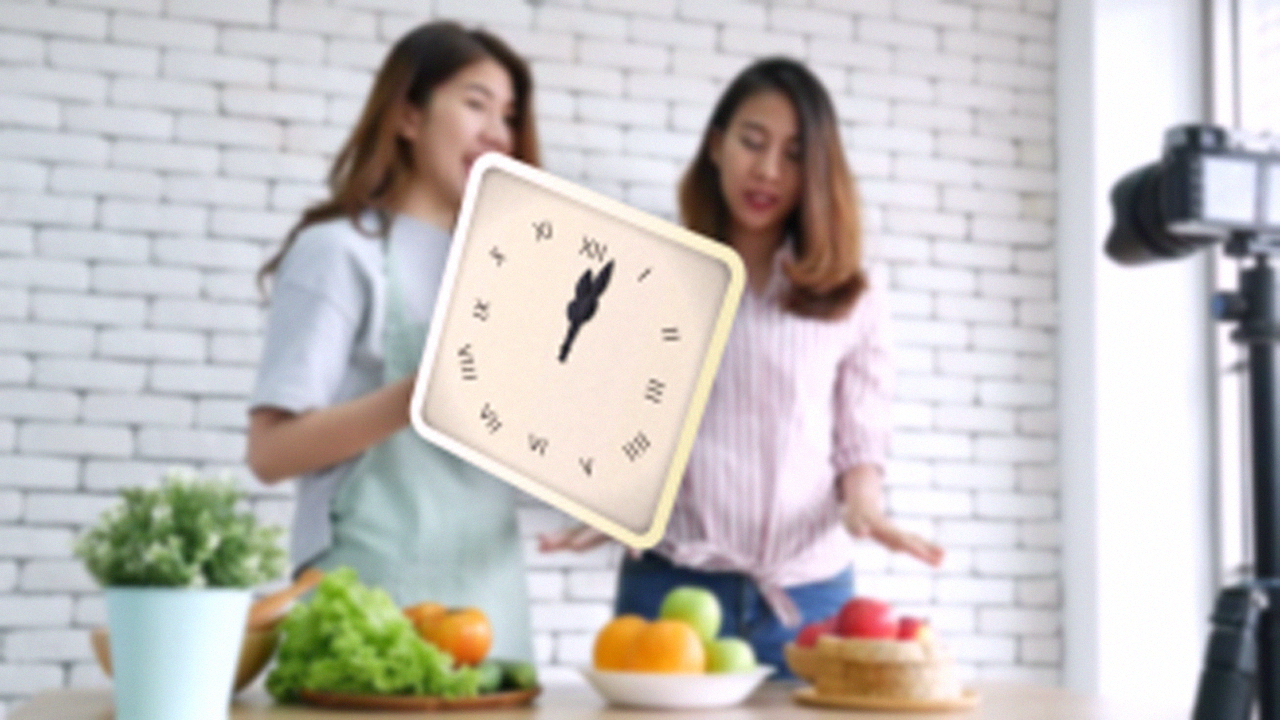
12:02
